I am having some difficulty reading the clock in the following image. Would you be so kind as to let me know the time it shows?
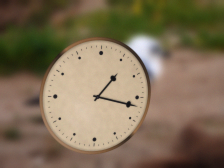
1:17
